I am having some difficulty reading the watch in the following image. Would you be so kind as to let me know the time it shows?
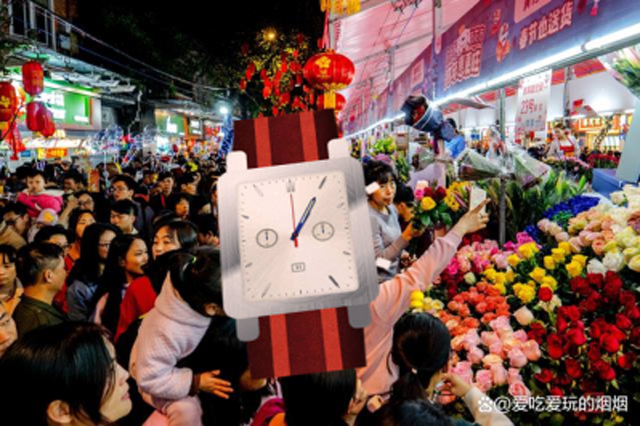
1:05
